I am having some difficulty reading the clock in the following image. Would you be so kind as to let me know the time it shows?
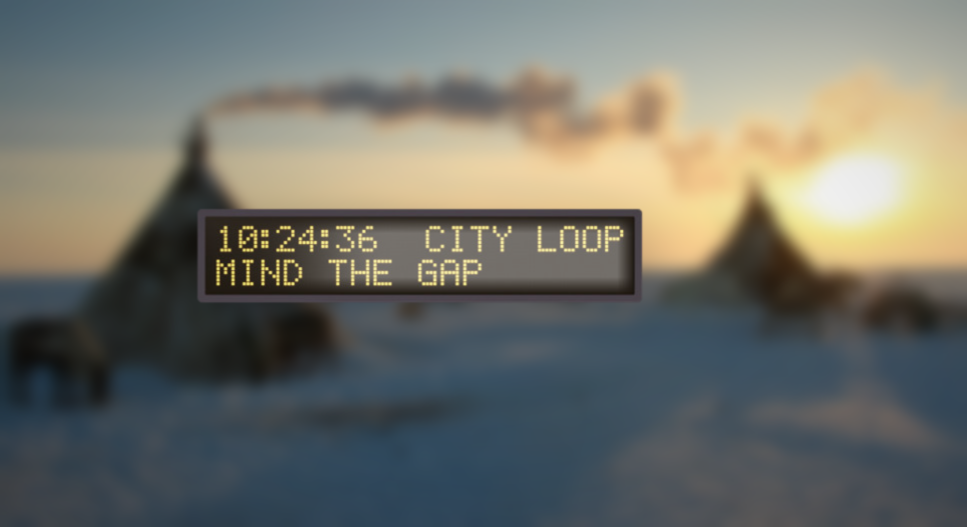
10:24:36
